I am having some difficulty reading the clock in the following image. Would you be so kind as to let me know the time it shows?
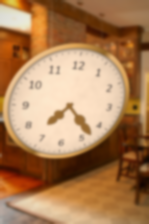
7:23
